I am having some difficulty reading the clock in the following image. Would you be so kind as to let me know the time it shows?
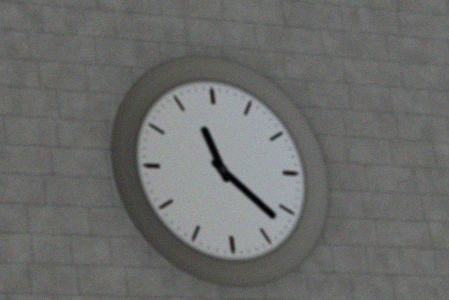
11:22
